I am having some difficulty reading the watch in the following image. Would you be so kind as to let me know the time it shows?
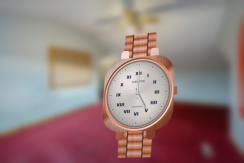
5:00
